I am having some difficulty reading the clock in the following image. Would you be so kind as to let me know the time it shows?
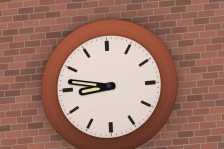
8:47
